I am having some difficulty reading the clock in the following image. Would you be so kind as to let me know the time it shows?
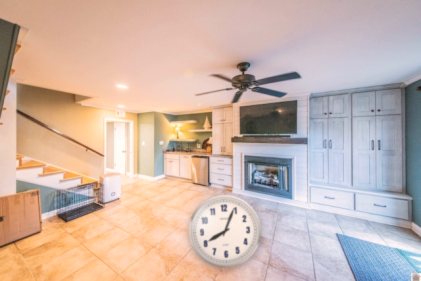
8:04
